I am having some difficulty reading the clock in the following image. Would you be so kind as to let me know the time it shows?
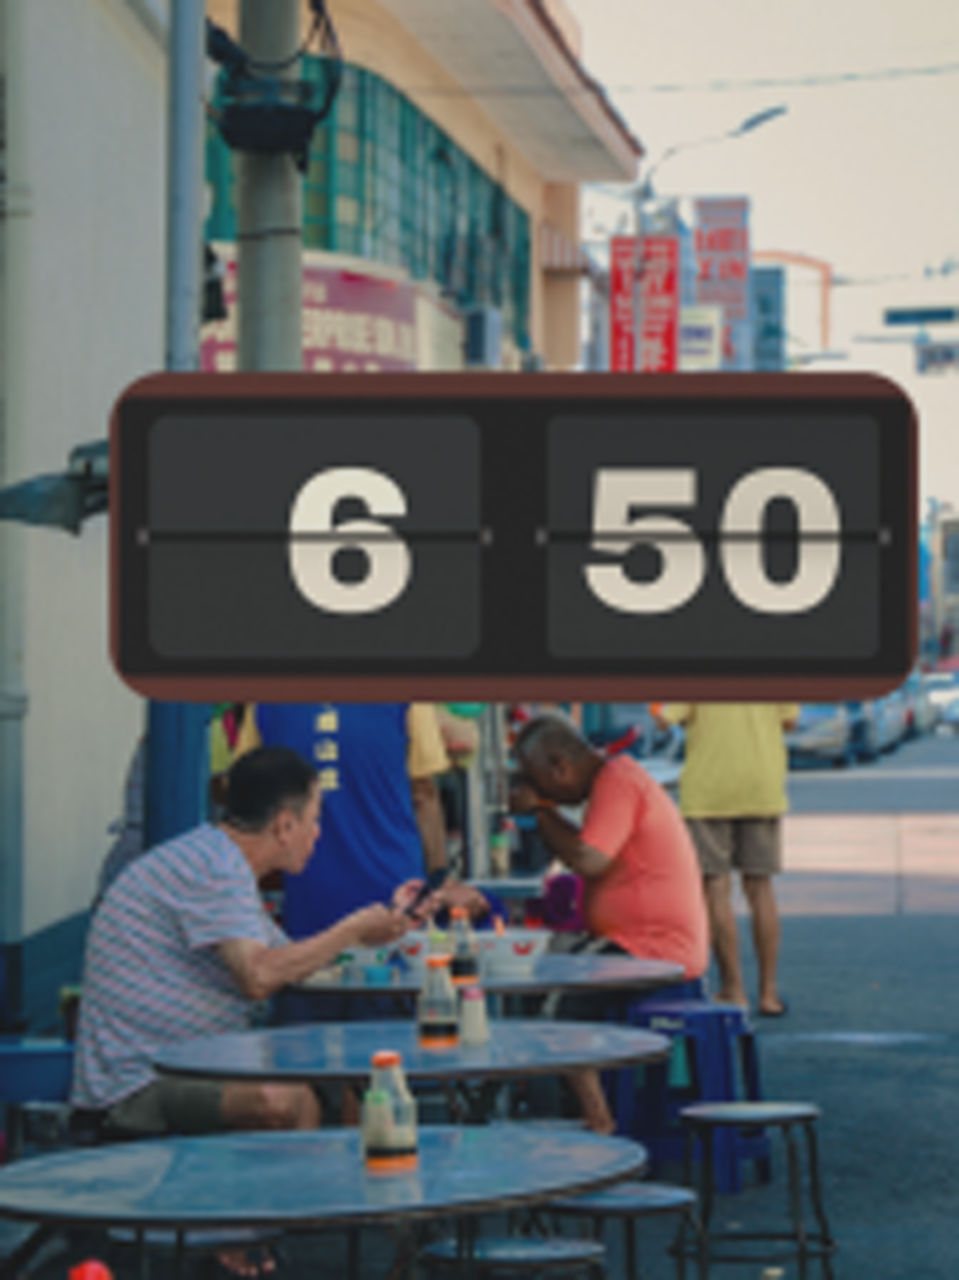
6:50
